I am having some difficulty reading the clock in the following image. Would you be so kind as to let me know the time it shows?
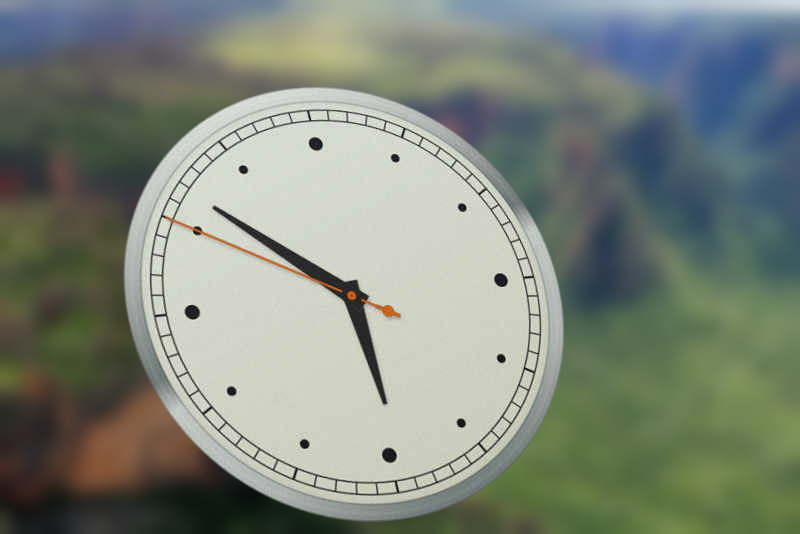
5:51:50
